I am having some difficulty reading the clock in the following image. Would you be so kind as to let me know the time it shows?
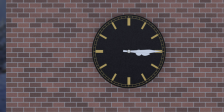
3:15
